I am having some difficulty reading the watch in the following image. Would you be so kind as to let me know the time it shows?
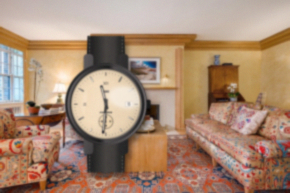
11:31
